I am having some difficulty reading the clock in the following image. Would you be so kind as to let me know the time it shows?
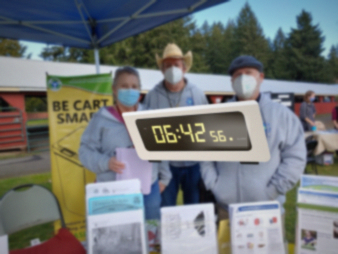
6:42
